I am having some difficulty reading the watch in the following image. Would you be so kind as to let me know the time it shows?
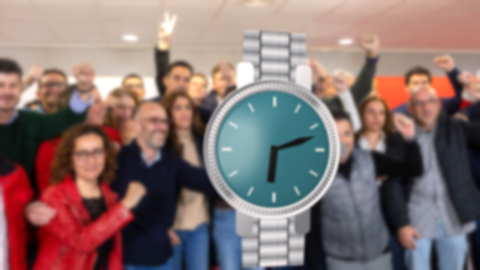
6:12
